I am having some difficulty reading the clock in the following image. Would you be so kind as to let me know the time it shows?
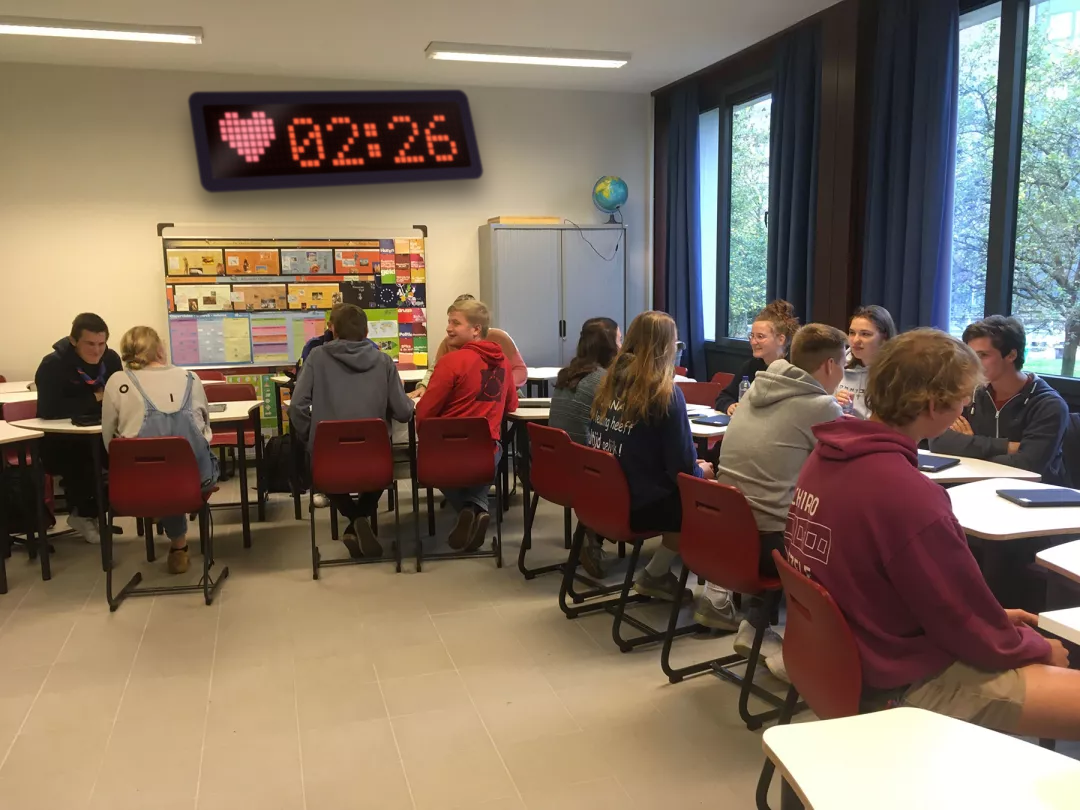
2:26
